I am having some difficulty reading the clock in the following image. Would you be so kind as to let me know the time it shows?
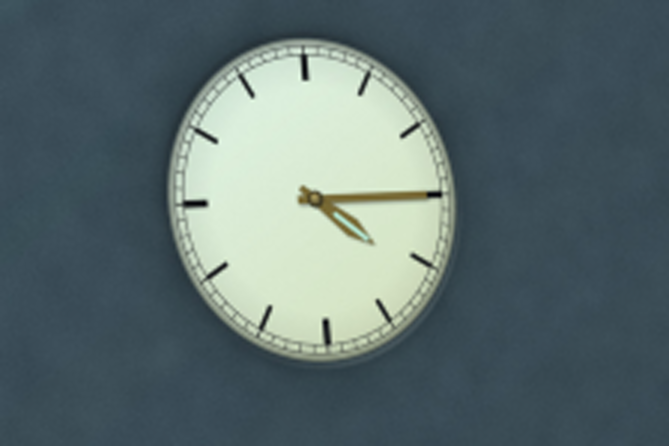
4:15
